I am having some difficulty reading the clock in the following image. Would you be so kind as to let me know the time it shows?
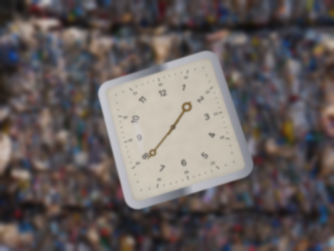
1:39
